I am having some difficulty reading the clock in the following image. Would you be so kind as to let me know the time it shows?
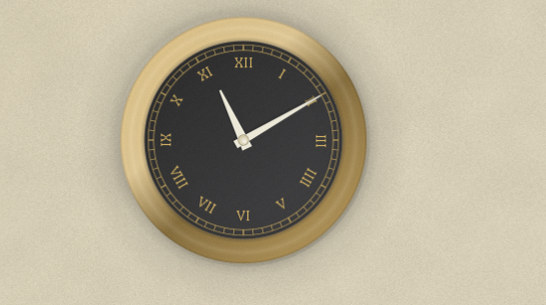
11:10
